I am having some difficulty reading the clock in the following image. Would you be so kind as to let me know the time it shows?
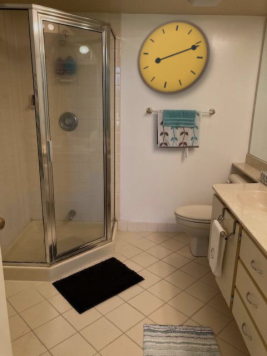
8:11
